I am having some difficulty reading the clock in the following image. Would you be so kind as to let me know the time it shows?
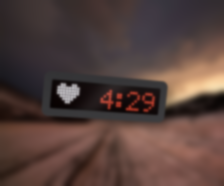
4:29
